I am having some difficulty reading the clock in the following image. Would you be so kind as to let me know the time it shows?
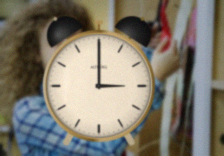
3:00
